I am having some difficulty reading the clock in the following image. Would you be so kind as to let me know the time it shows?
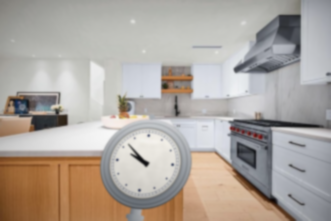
9:52
